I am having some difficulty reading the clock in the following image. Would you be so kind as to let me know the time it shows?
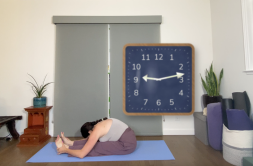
9:13
